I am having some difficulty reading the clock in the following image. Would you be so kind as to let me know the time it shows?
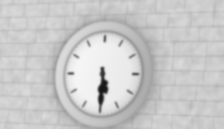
5:30
